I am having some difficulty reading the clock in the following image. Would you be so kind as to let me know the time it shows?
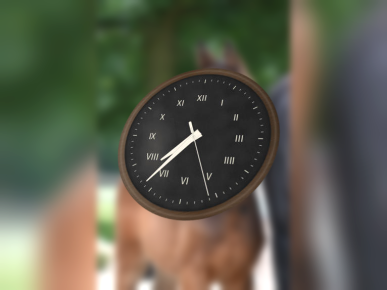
7:36:26
